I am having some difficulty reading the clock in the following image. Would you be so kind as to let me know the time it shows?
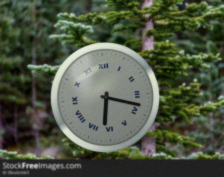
6:18
